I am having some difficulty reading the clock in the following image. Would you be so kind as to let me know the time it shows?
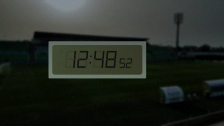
12:48:52
